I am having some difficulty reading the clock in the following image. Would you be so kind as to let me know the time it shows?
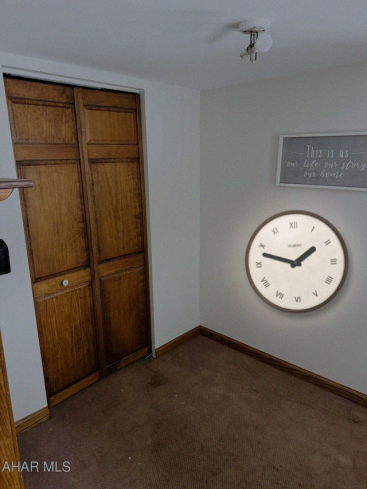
1:48
